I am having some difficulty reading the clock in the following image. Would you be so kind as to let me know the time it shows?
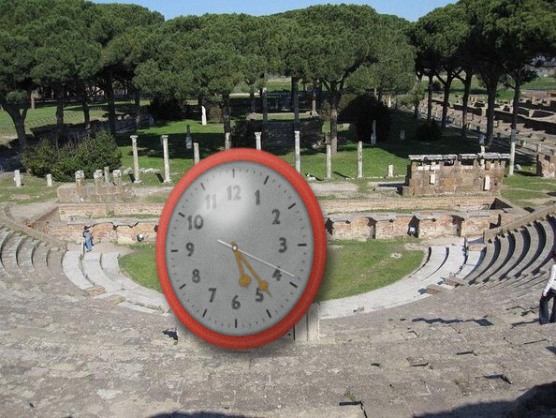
5:23:19
